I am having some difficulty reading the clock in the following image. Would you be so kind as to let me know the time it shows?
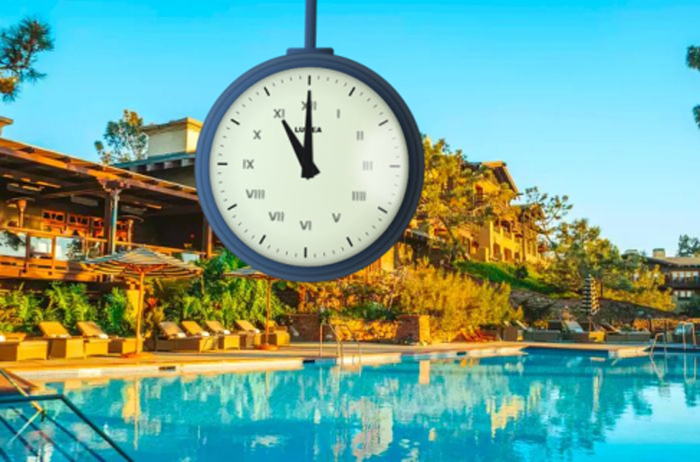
11:00
